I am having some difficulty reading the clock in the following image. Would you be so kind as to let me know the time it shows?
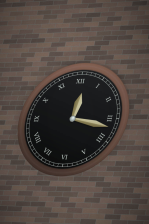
12:17
